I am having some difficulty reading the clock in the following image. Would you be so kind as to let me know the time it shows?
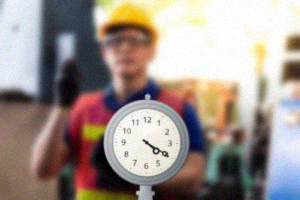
4:20
